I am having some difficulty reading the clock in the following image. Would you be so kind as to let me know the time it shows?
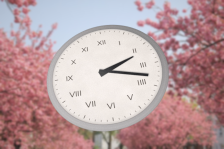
2:18
